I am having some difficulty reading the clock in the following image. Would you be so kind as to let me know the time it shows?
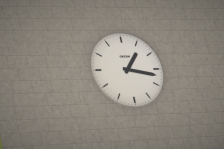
1:17
